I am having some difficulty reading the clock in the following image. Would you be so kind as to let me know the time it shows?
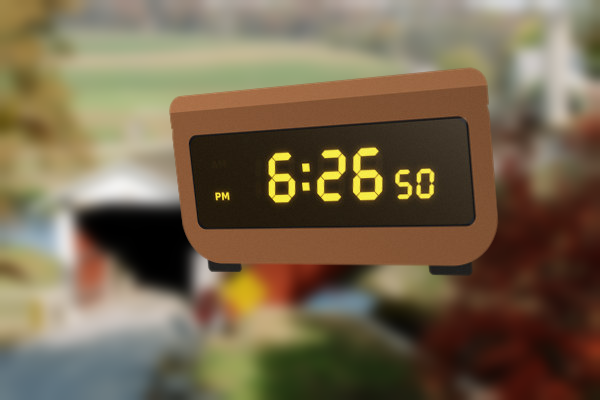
6:26:50
